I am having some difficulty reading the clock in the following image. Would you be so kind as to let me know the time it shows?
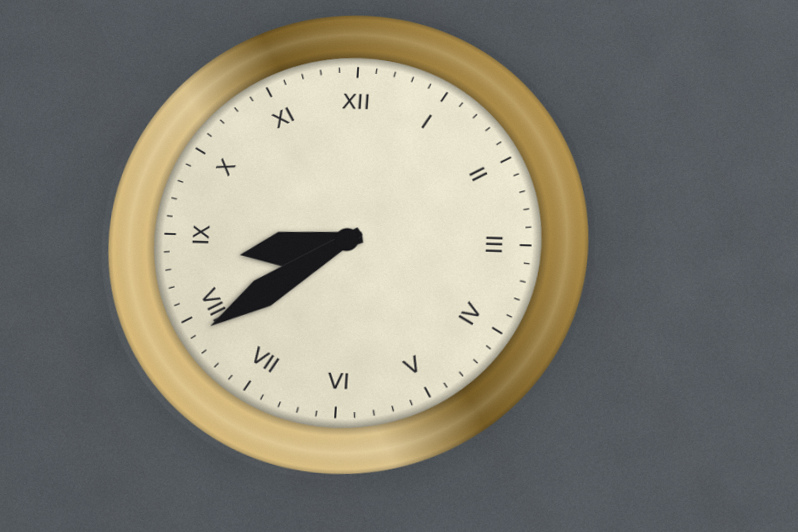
8:39
